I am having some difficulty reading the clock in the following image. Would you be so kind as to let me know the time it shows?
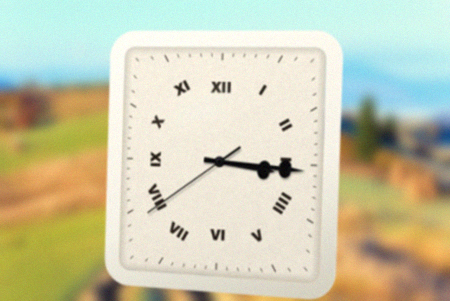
3:15:39
